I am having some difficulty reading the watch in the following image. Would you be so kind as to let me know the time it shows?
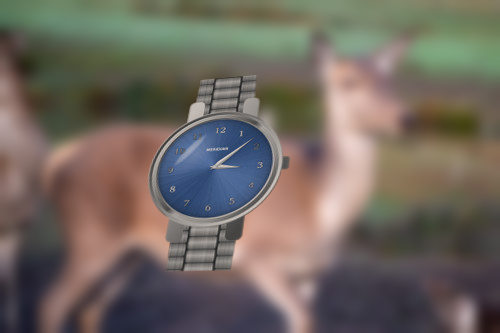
3:08
